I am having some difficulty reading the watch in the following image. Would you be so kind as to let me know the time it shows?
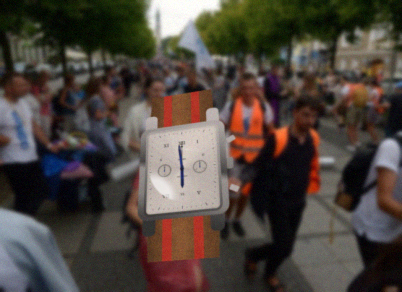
5:59
